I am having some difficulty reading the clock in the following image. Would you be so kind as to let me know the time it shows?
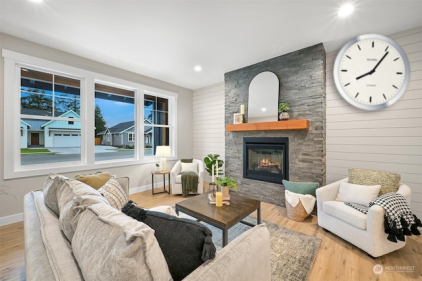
8:06
